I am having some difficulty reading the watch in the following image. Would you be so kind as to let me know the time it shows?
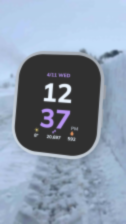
12:37
